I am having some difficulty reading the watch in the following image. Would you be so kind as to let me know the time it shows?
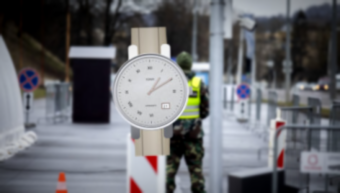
1:10
